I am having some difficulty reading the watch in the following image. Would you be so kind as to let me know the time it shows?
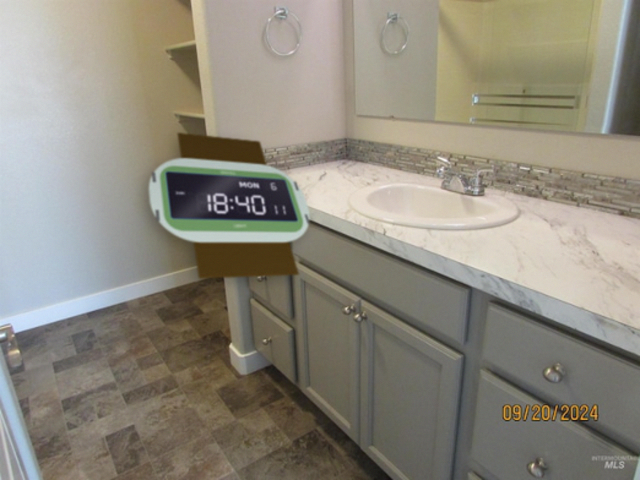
18:40
